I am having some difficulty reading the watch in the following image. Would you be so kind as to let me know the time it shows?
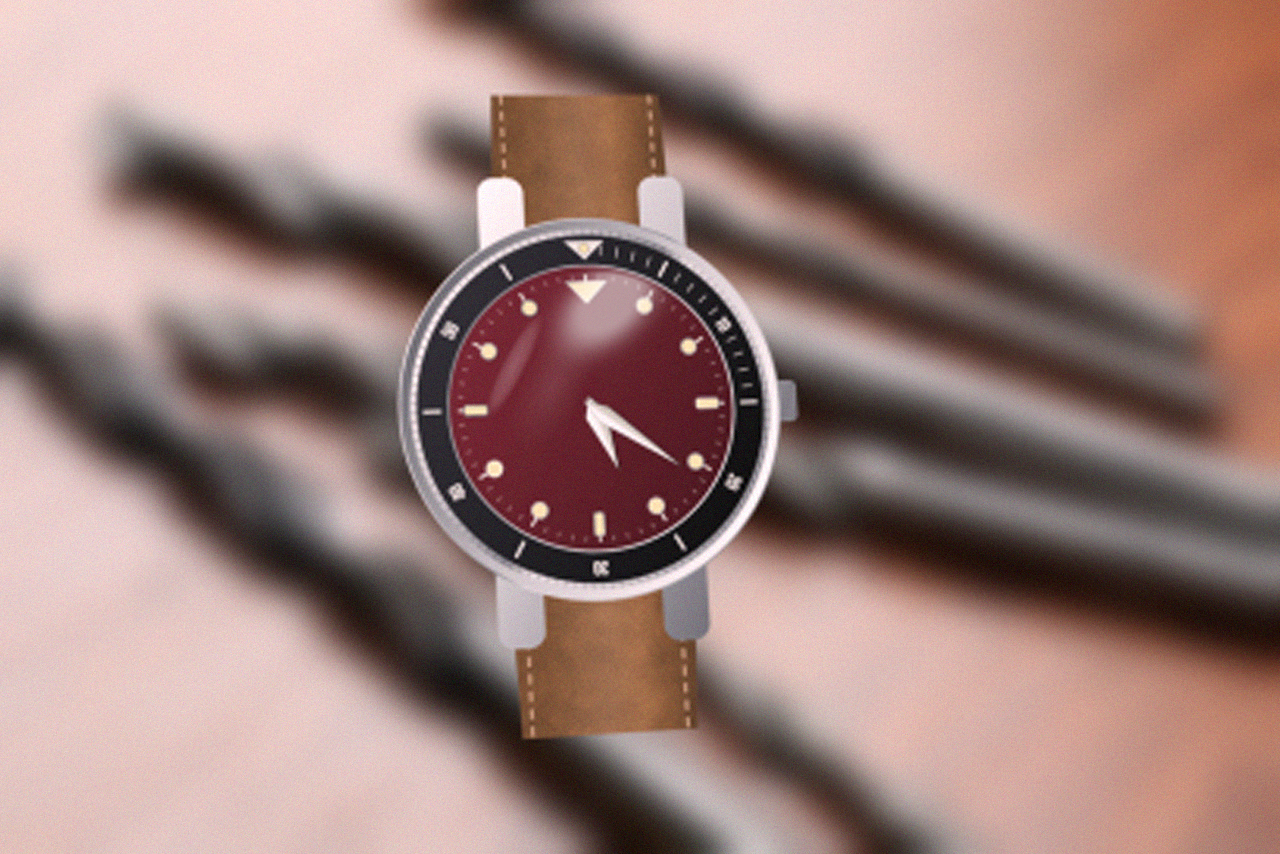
5:21
